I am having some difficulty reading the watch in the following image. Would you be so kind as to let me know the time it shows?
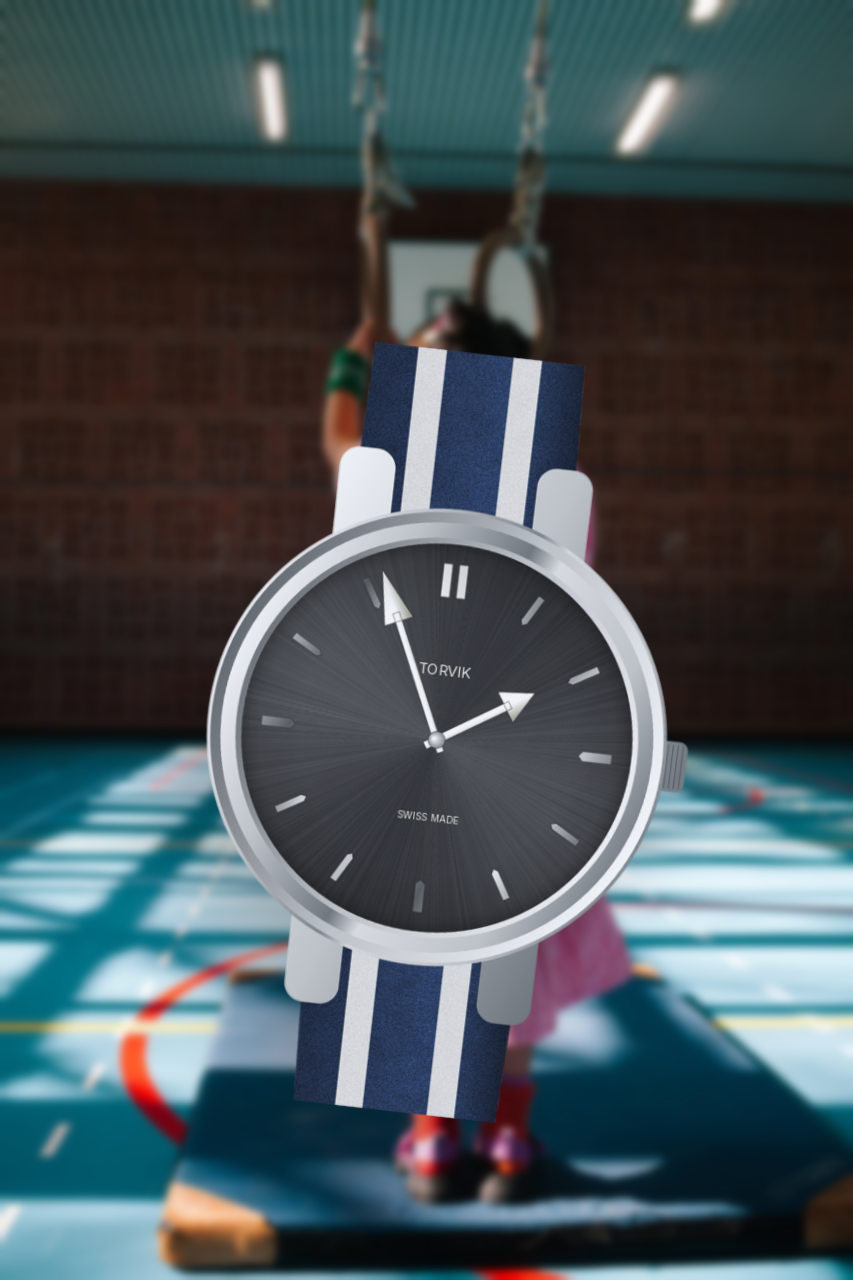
1:56
